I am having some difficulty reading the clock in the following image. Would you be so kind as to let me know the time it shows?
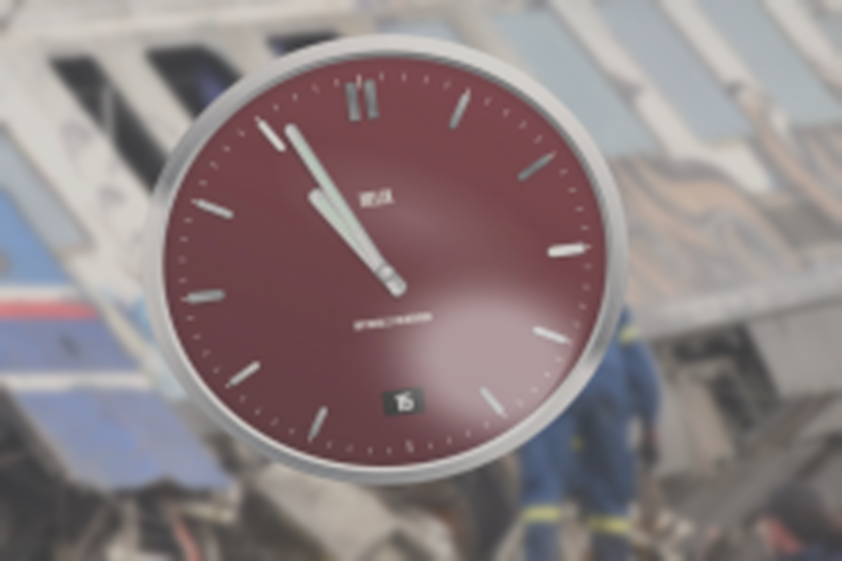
10:56
